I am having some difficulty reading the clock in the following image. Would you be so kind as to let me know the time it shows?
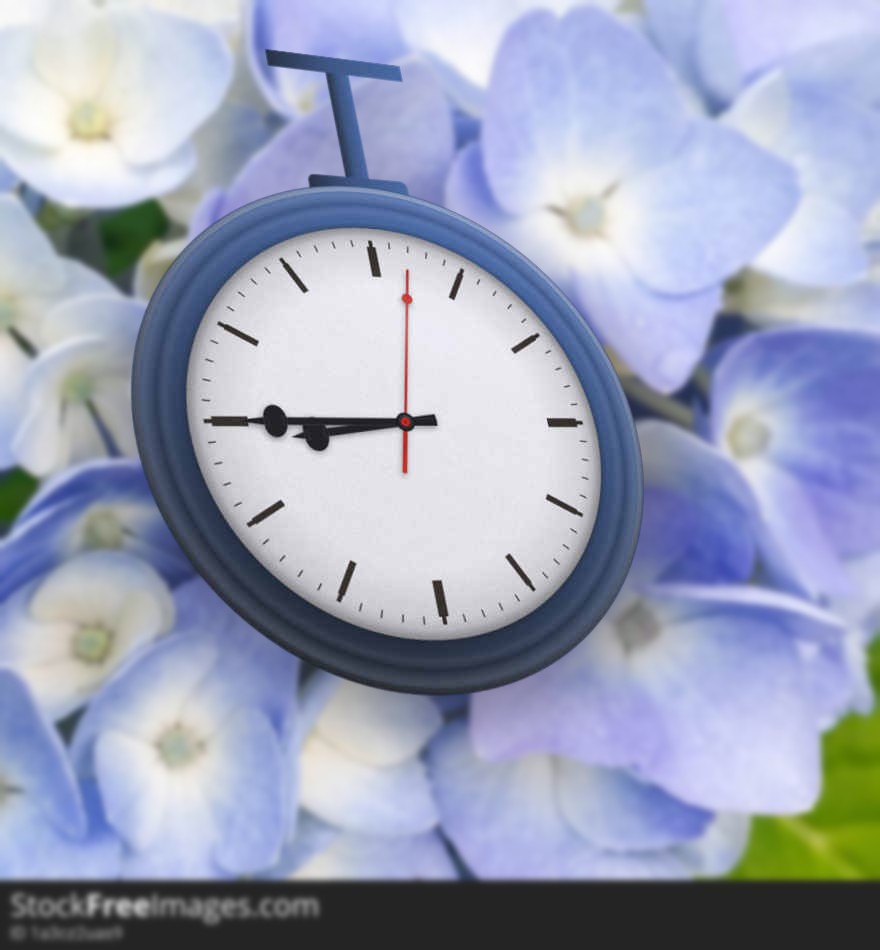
8:45:02
